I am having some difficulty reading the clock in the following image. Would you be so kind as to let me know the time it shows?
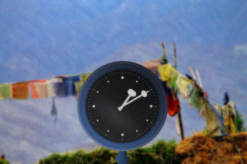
1:10
